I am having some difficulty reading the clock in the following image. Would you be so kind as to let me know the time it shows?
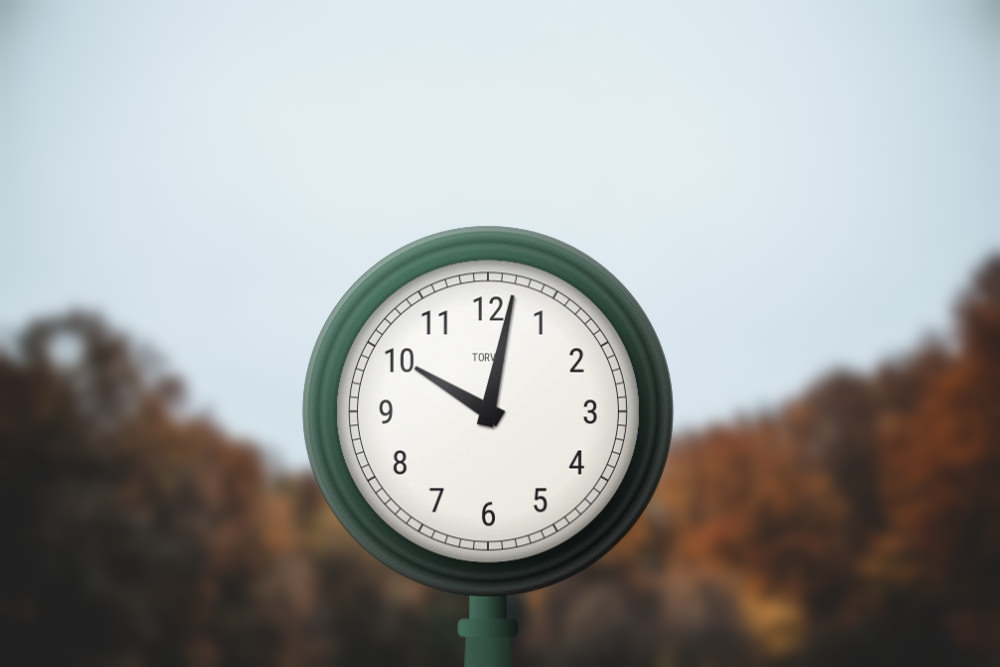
10:02
